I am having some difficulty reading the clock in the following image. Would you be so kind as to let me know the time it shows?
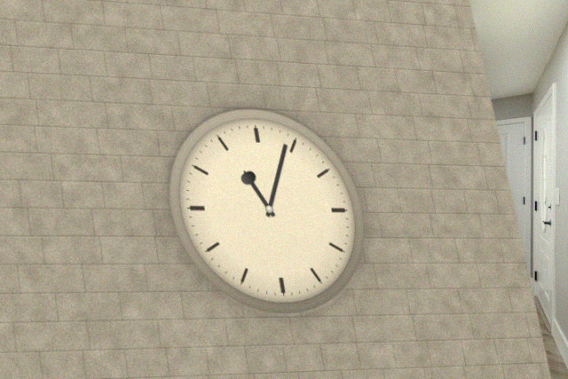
11:04
